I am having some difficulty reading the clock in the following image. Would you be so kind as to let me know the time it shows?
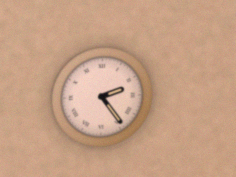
2:24
